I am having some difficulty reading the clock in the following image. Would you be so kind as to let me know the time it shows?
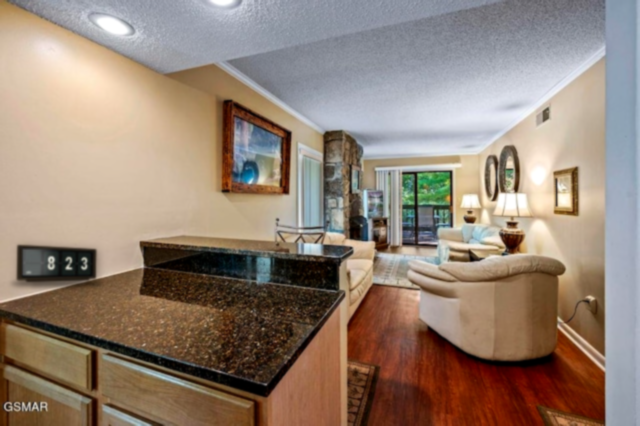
8:23
